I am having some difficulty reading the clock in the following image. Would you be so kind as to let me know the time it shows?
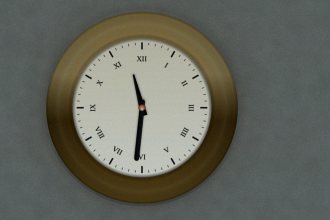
11:31
